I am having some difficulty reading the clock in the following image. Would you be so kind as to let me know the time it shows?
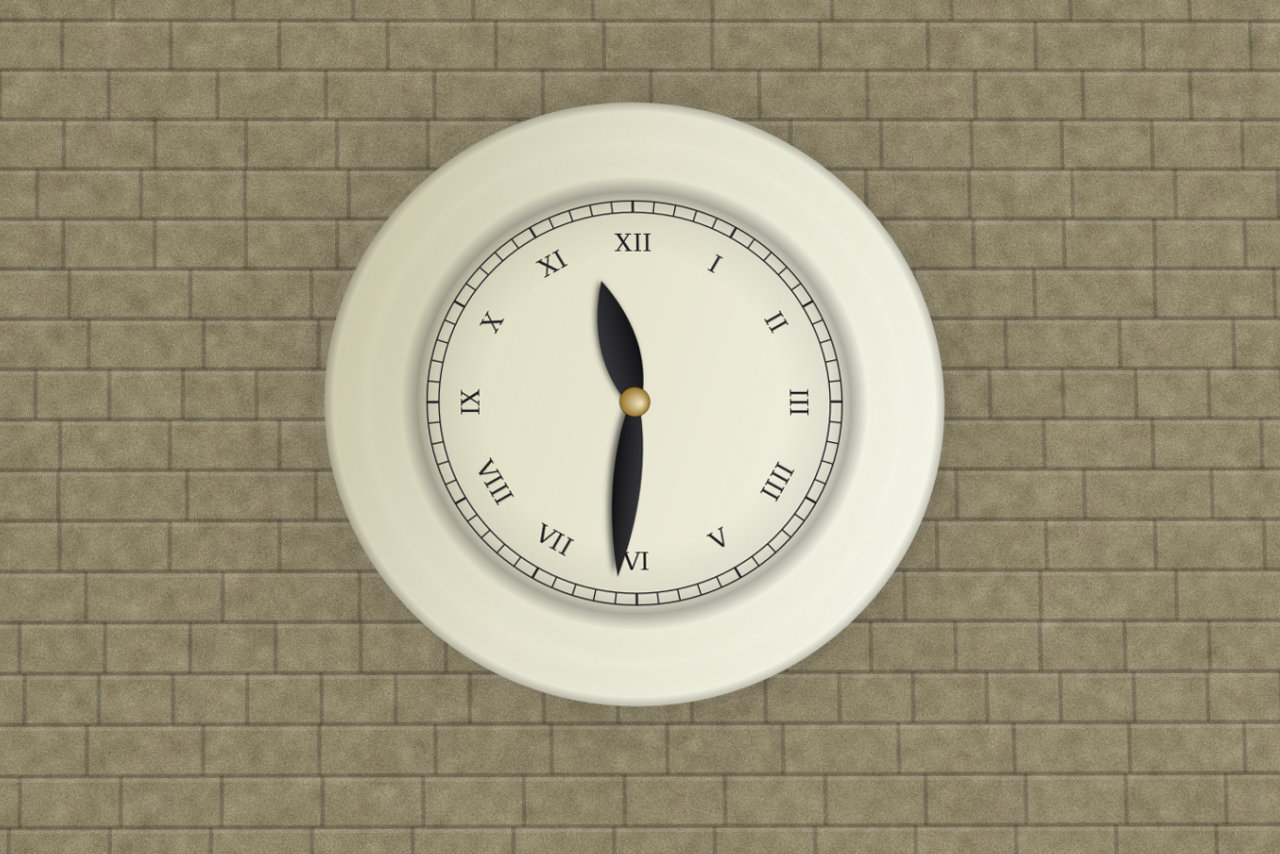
11:31
